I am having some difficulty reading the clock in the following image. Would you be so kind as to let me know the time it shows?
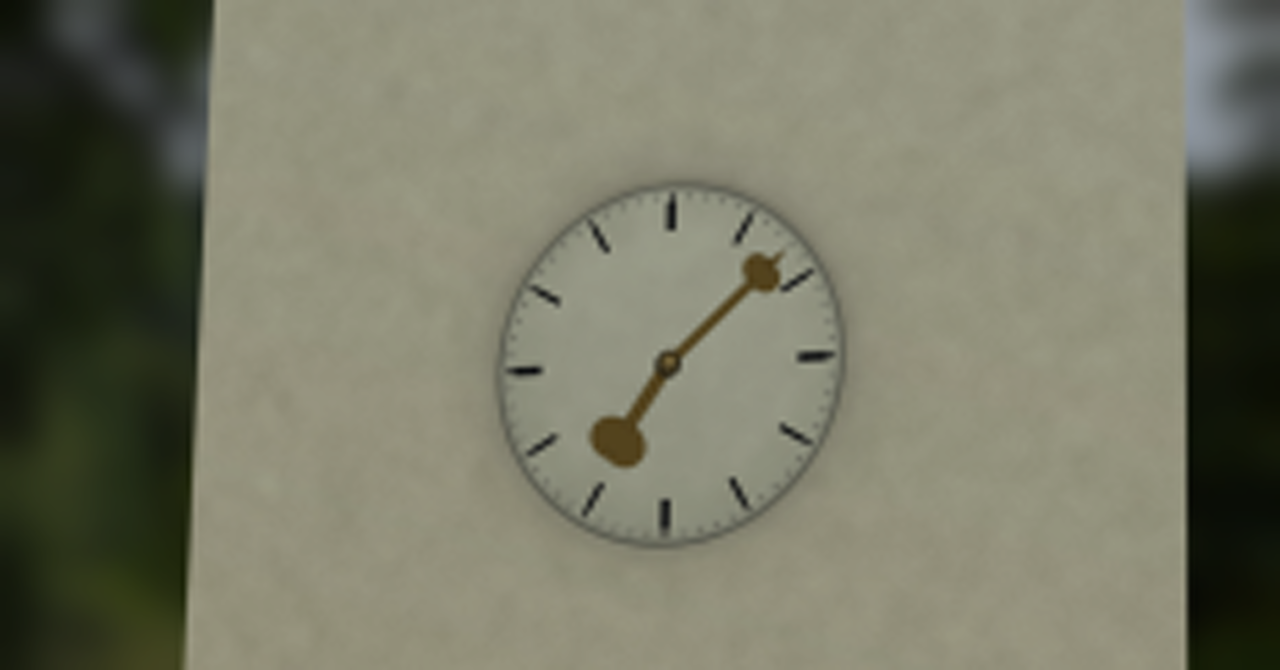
7:08
